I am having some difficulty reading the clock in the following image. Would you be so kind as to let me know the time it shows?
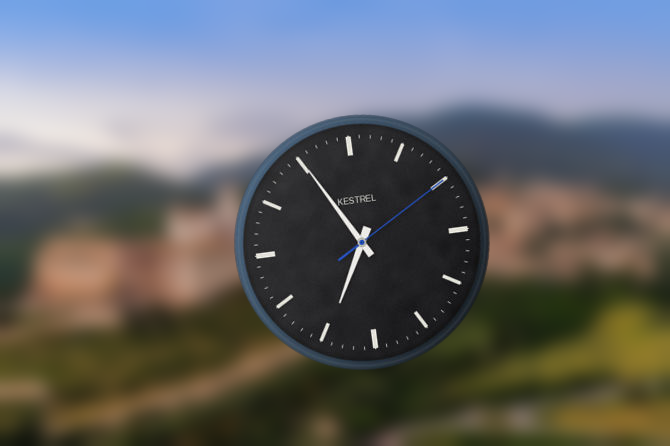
6:55:10
